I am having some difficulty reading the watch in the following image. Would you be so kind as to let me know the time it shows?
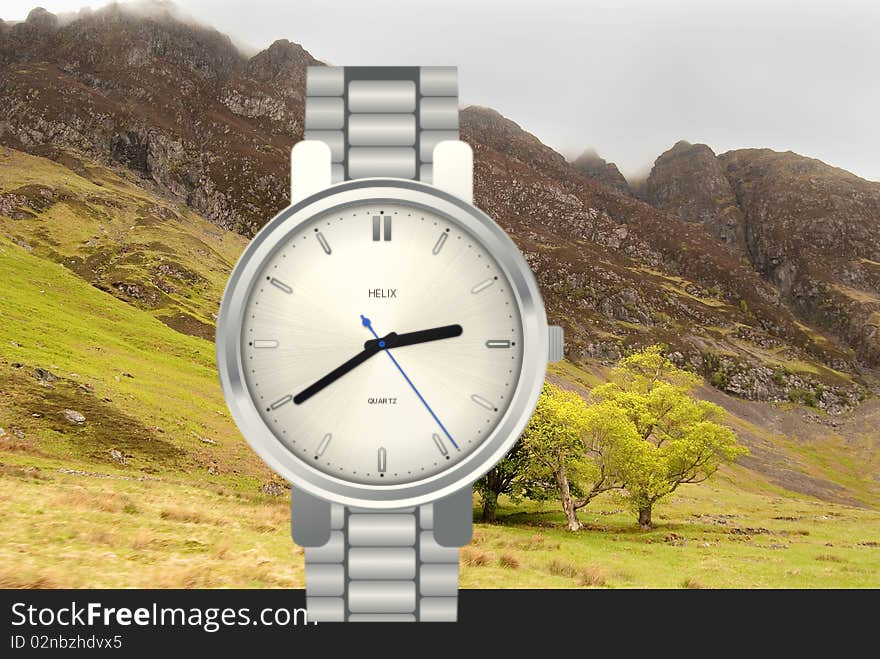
2:39:24
